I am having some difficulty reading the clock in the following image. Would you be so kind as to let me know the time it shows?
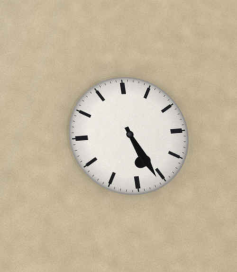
5:26
